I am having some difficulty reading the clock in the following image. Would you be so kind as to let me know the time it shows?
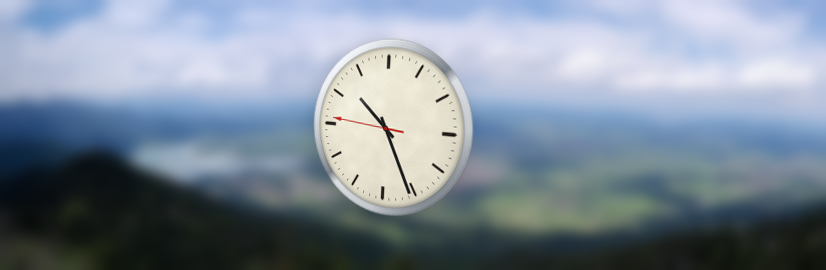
10:25:46
